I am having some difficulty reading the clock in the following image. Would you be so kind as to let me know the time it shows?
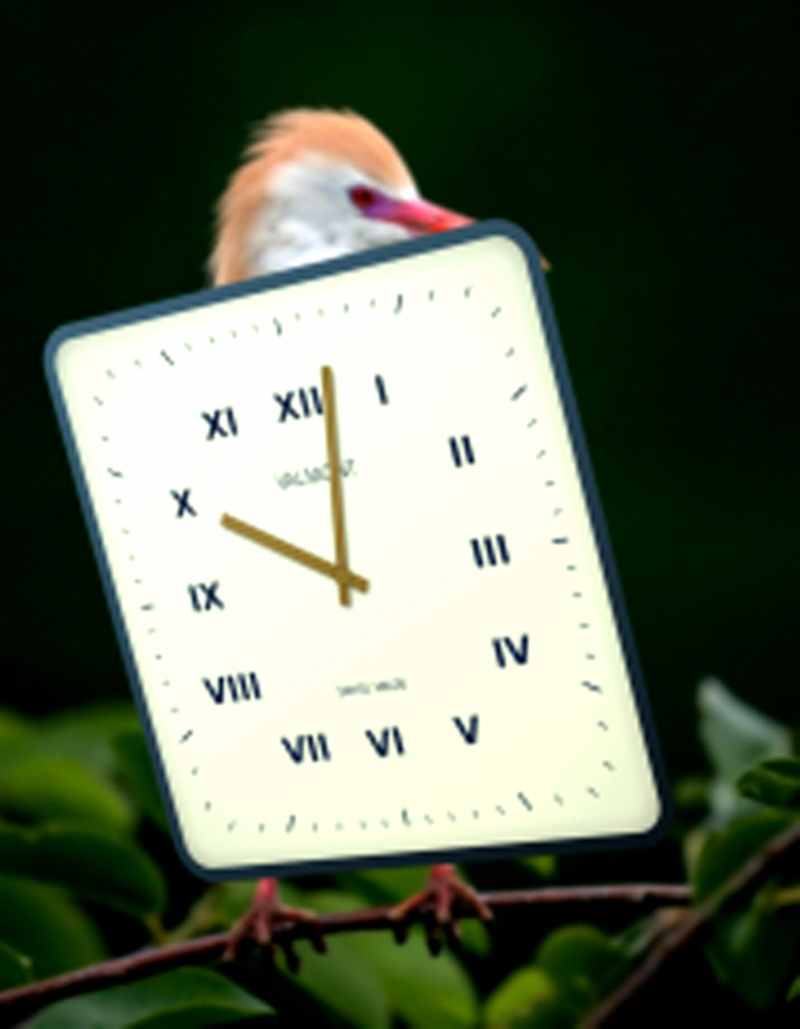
10:02
